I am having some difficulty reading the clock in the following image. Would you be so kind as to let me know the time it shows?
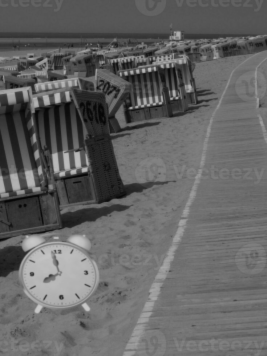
7:58
